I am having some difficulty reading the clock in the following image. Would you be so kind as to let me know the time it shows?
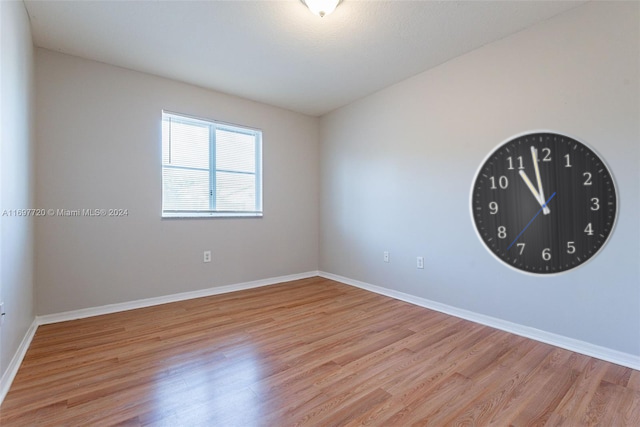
10:58:37
